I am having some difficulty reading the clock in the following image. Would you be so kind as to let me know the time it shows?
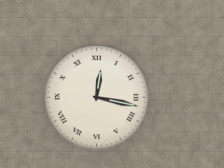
12:17
